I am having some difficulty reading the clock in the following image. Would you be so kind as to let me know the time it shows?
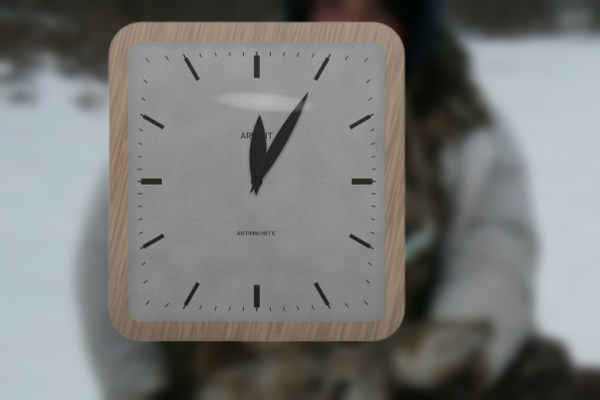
12:05
